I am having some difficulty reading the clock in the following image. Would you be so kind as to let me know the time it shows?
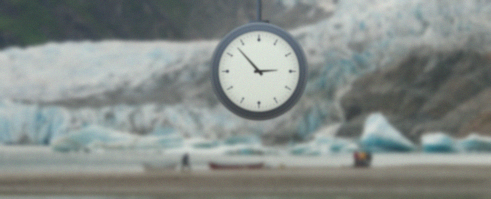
2:53
